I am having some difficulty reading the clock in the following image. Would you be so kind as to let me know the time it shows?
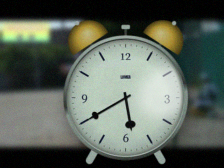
5:40
